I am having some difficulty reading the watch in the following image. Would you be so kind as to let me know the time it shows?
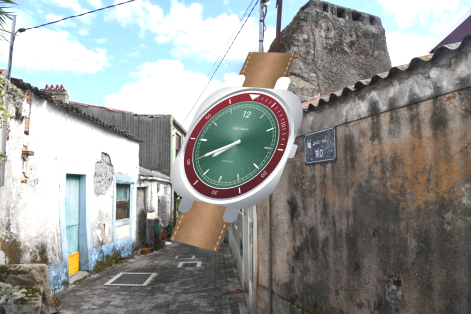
7:40
